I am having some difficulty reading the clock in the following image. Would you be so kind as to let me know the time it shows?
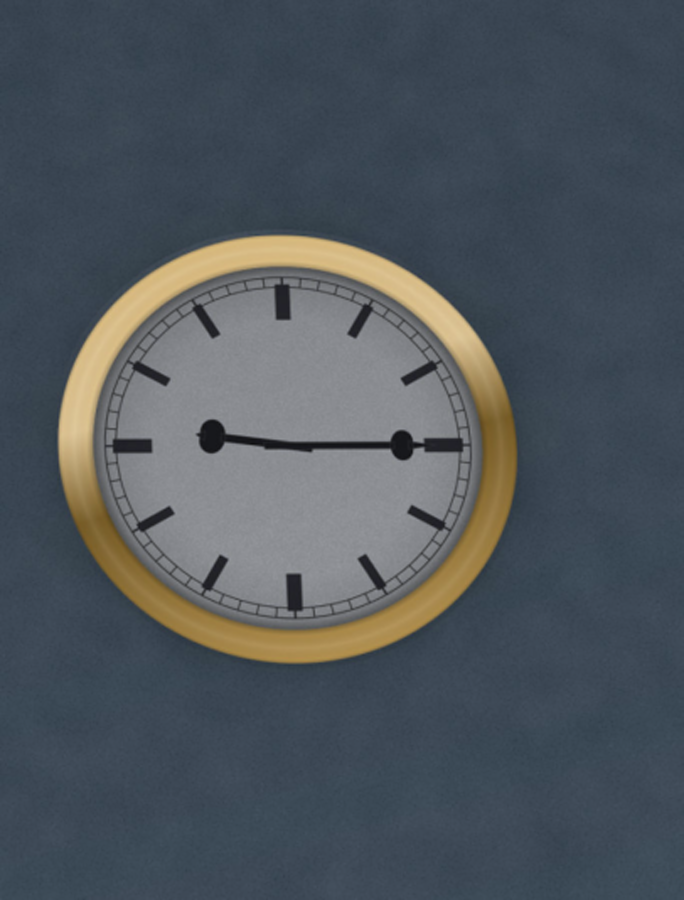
9:15
